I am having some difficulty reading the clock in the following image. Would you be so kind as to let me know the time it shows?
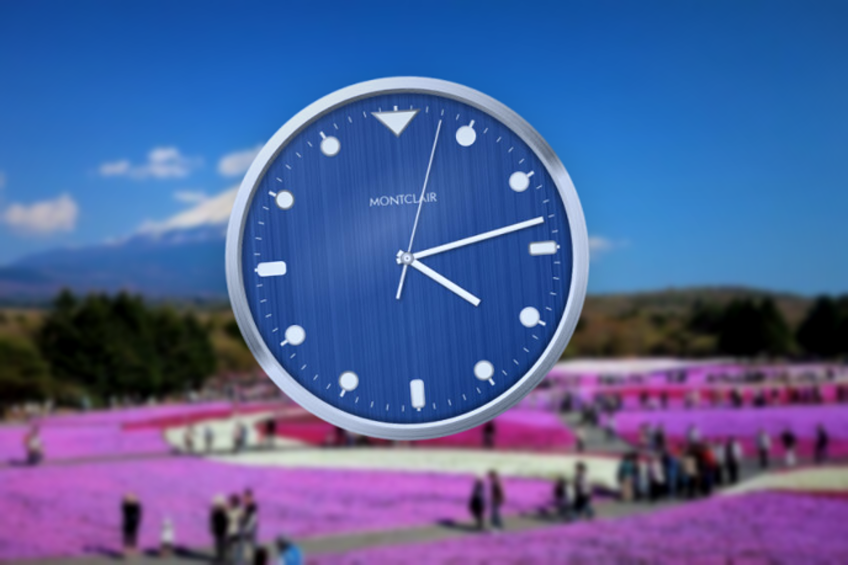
4:13:03
